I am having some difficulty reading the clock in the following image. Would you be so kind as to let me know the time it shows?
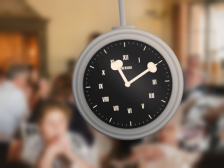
11:10
